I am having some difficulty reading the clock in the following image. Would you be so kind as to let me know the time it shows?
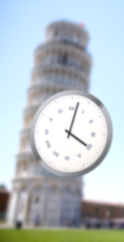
4:02
